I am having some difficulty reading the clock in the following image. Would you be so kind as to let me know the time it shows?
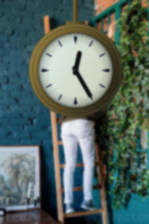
12:25
